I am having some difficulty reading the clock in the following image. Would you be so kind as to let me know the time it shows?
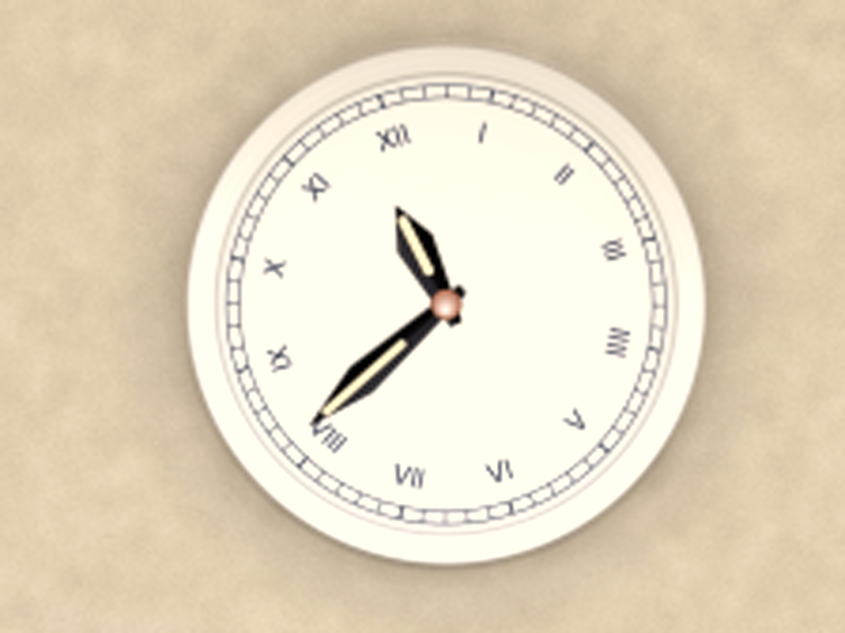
11:41
